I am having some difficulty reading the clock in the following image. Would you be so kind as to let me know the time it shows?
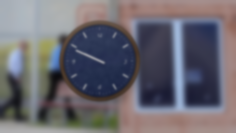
9:49
